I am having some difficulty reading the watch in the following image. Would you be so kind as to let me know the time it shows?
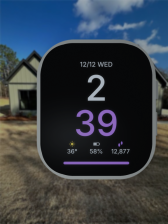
2:39
